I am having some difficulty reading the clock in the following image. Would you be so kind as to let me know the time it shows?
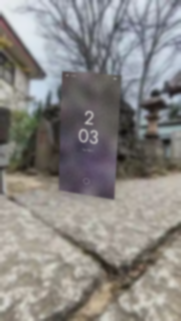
2:03
